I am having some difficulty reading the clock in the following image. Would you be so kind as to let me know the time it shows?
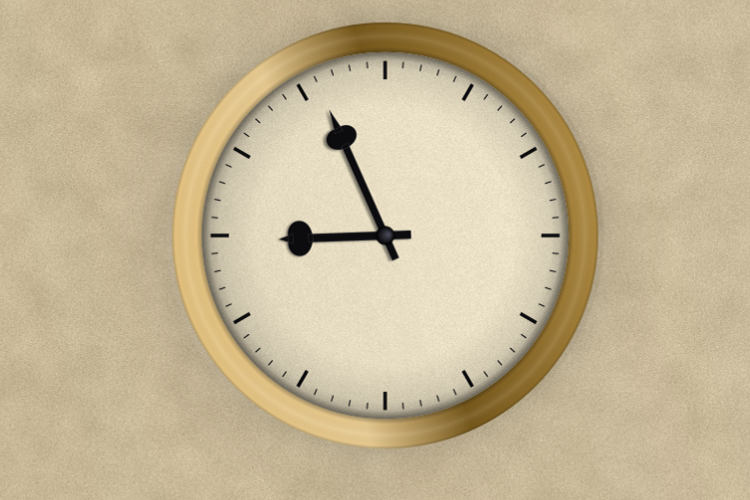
8:56
